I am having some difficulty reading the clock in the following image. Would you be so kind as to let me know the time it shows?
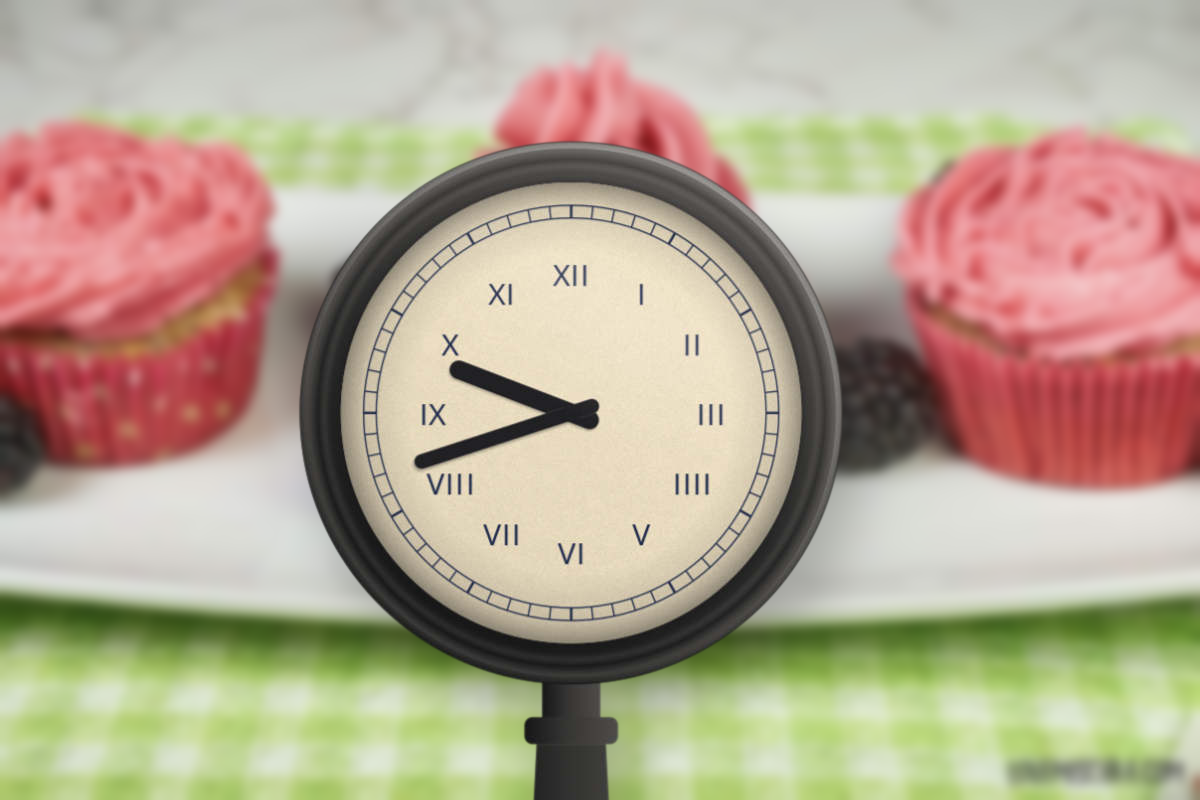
9:42
